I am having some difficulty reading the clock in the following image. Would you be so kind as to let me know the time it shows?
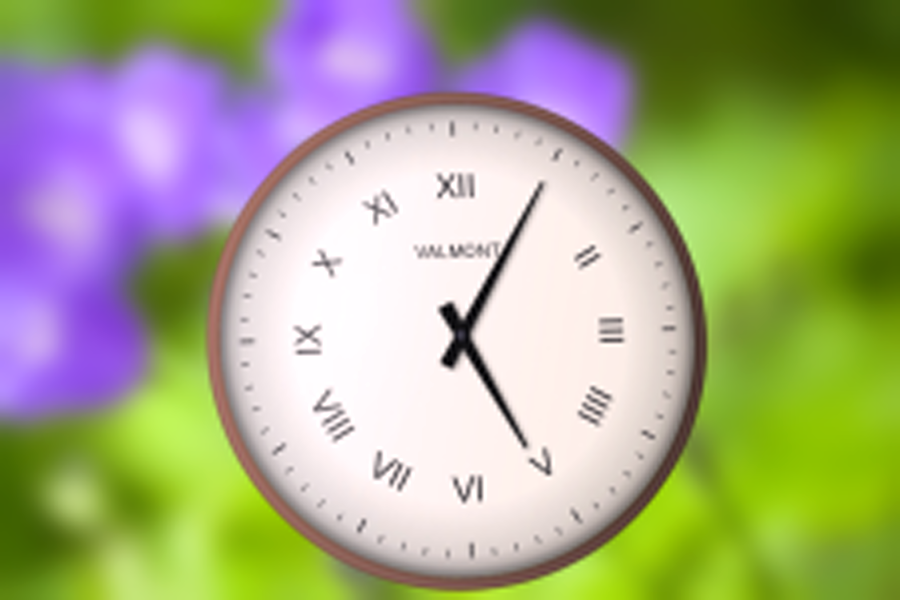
5:05
